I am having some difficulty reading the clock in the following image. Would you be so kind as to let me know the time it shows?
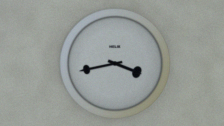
3:43
